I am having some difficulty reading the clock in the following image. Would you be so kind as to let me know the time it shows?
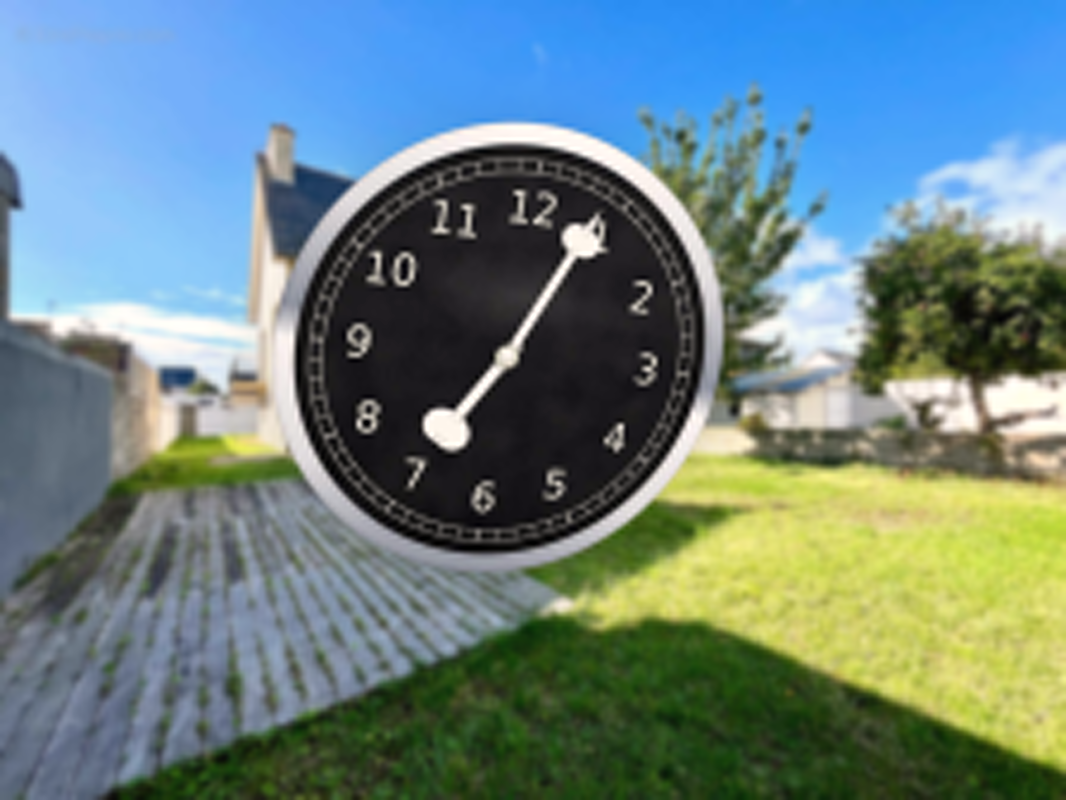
7:04
